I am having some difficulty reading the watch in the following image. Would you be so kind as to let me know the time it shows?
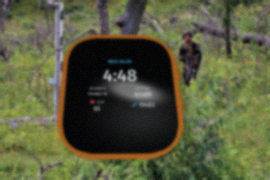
4:48
